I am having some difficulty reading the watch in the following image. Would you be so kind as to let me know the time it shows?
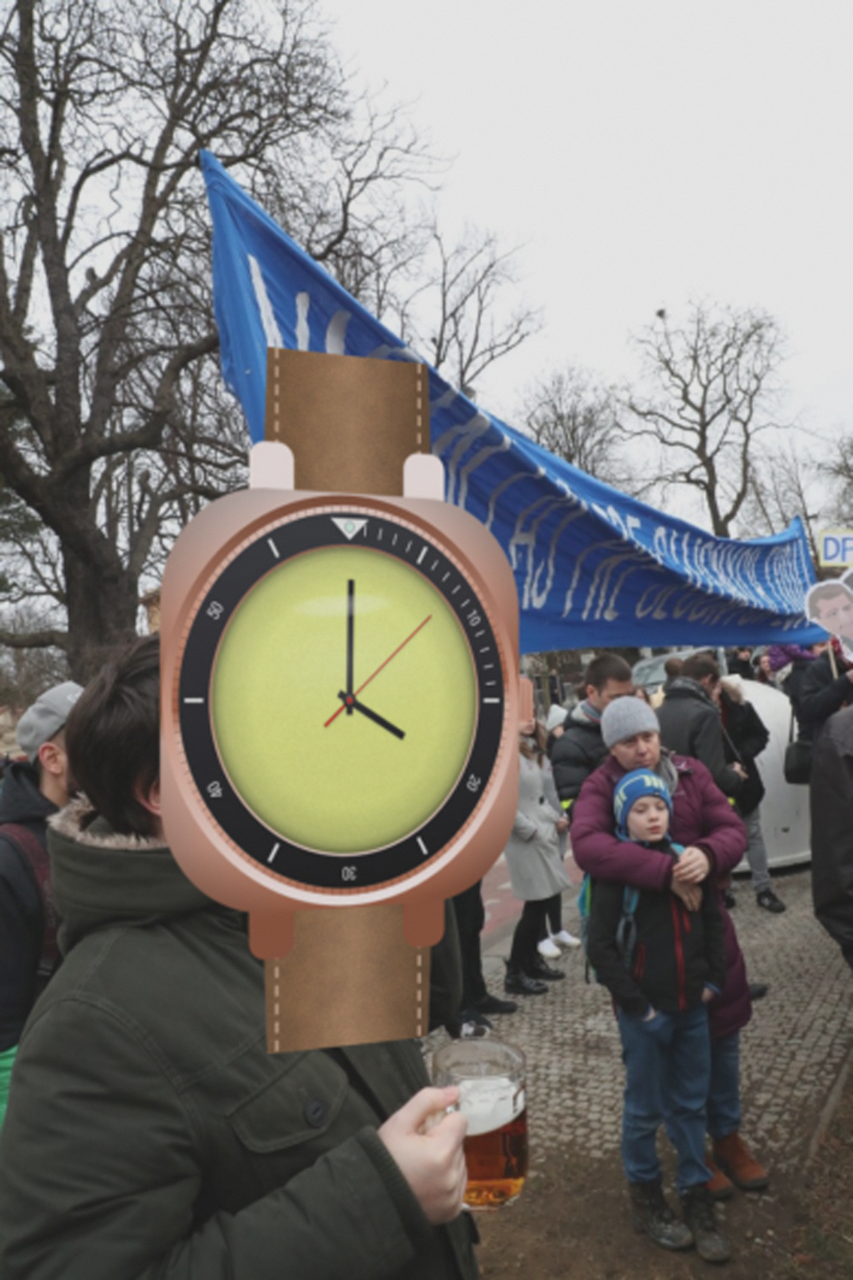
4:00:08
